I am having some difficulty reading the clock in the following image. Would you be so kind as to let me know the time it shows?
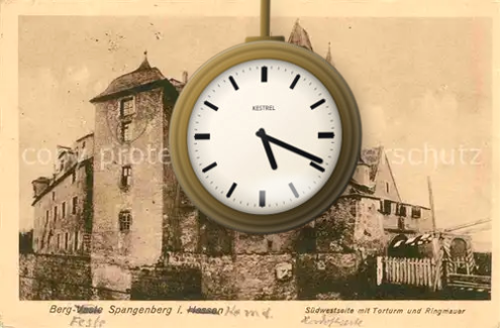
5:19
